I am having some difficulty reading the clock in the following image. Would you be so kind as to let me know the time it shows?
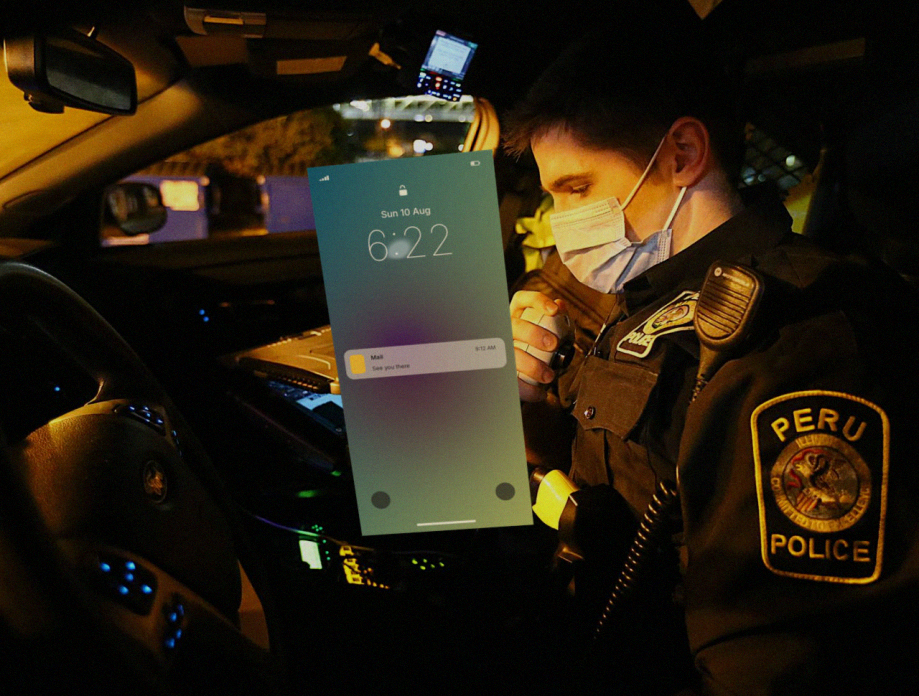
6:22
